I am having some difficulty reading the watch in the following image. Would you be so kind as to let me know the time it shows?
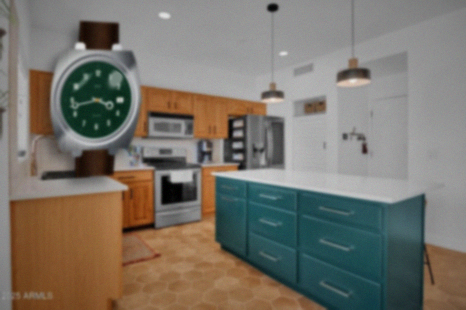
3:43
